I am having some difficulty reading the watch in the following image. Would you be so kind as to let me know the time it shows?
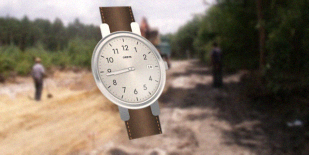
8:44
